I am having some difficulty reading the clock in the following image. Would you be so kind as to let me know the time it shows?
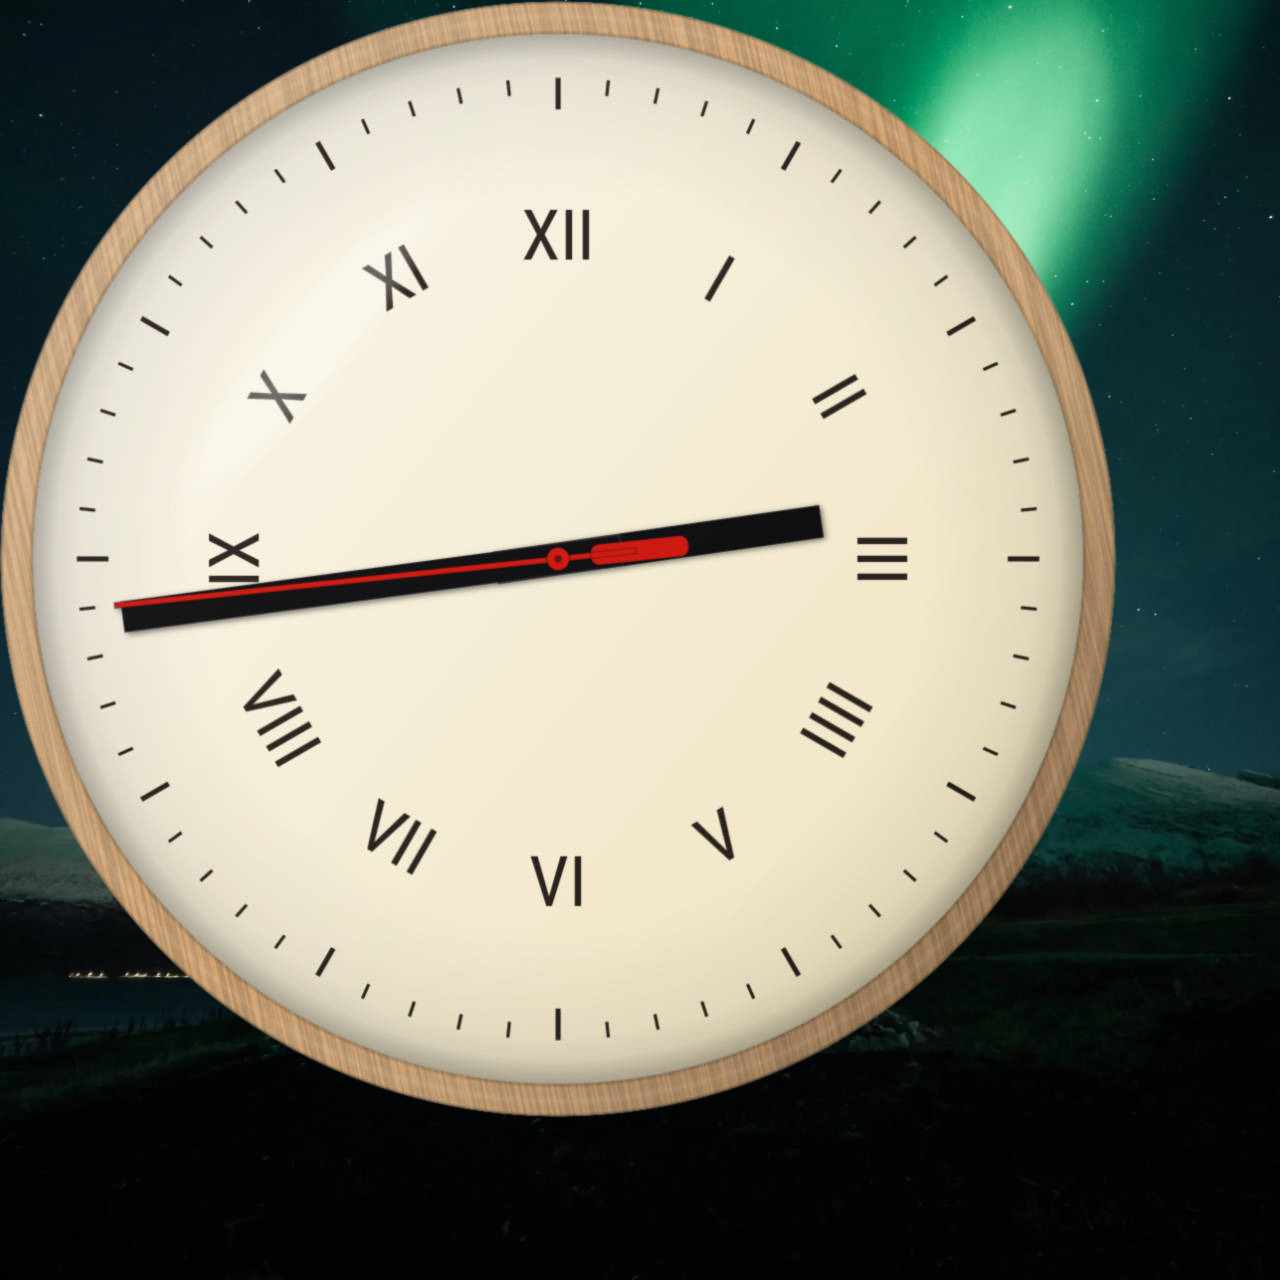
2:43:44
